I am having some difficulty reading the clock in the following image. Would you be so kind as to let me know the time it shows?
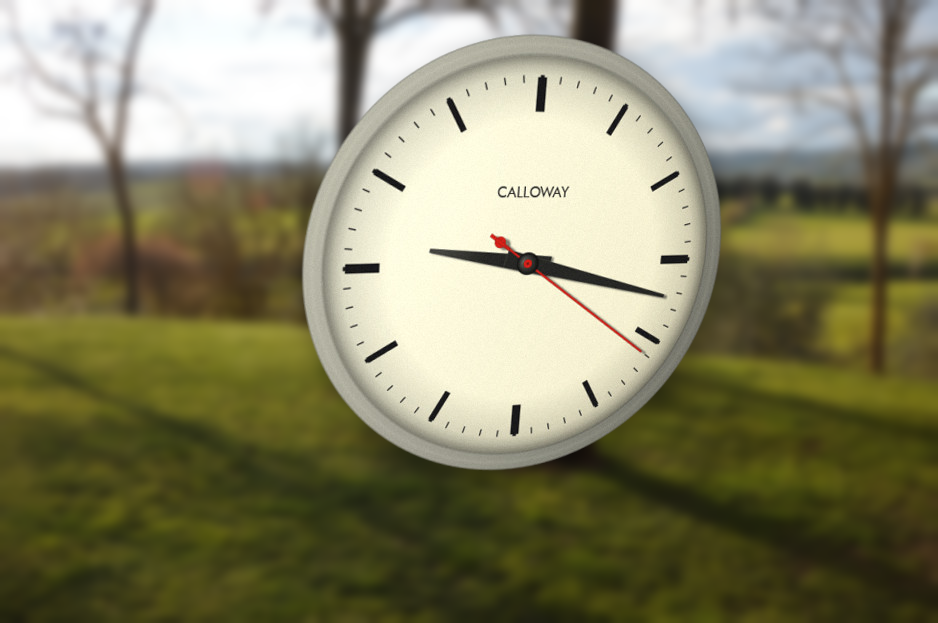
9:17:21
